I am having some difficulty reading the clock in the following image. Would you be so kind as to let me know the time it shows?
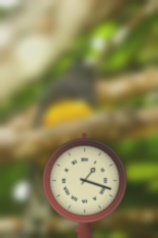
1:18
